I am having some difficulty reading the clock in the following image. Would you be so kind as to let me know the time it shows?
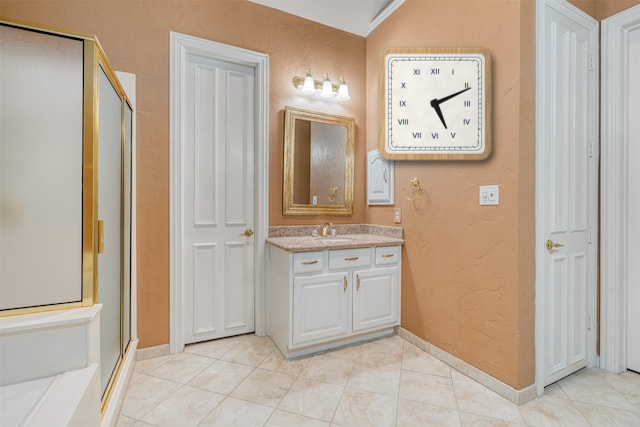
5:11
